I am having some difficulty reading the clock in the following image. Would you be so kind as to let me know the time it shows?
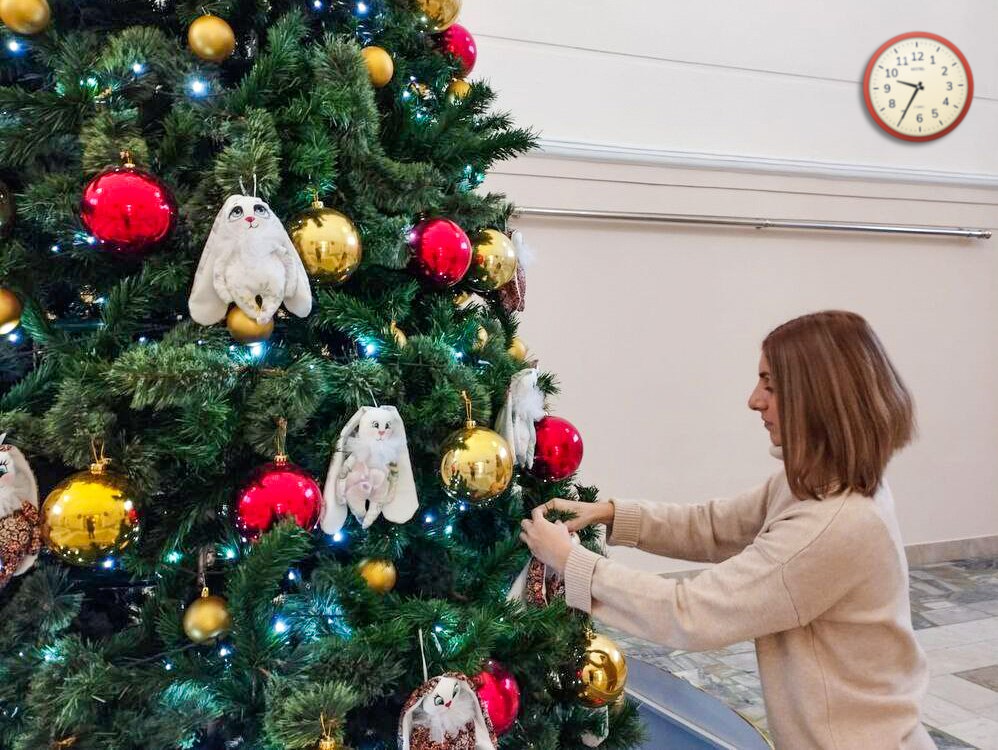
9:35
